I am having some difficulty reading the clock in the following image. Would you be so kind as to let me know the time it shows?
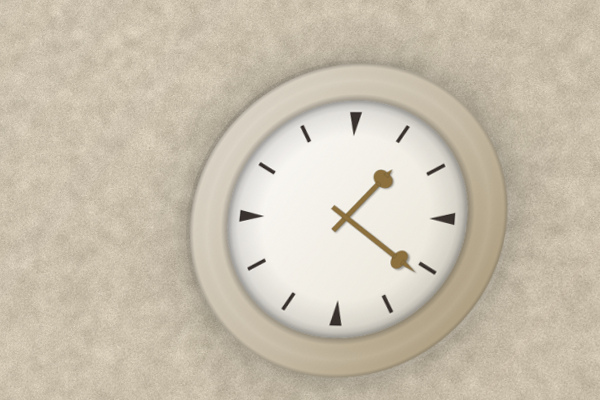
1:21
